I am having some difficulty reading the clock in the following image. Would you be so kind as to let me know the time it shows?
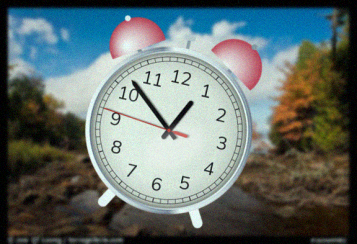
12:51:46
